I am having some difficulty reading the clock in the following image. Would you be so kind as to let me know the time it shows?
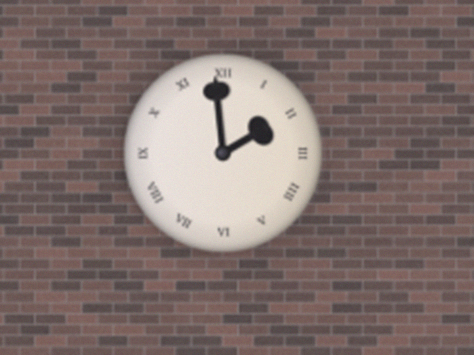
1:59
